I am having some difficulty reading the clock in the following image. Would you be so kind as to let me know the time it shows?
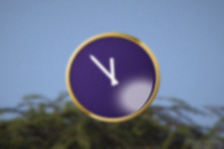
11:53
